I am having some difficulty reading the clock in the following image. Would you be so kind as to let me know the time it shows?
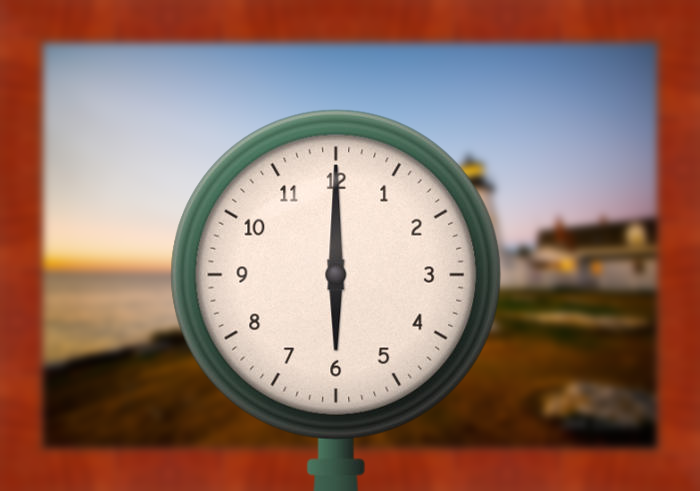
6:00
